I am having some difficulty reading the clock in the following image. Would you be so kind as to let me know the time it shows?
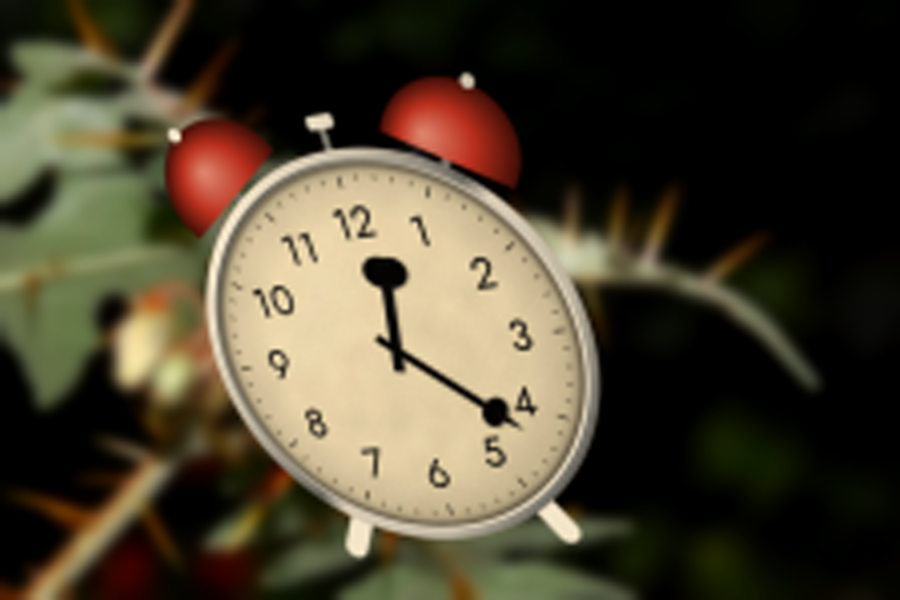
12:22
